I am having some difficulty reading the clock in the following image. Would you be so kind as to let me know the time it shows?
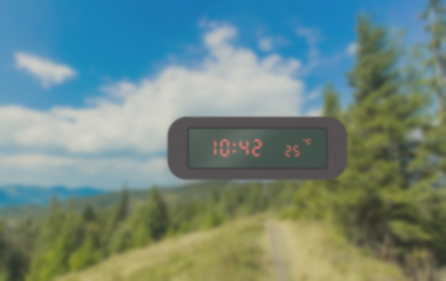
10:42
